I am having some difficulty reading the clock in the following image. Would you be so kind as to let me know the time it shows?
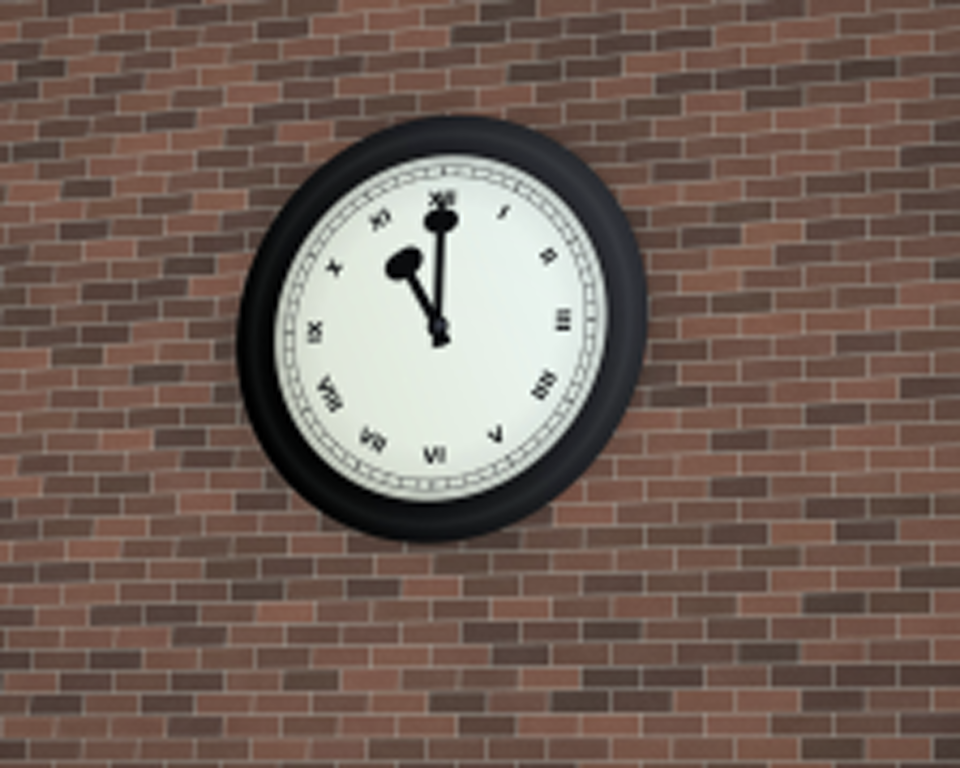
11:00
